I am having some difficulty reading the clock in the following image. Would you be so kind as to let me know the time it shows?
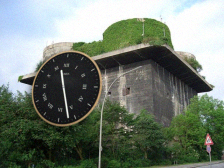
11:27
